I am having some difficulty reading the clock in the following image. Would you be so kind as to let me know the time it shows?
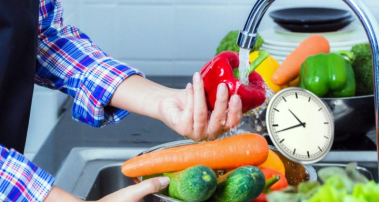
10:43
